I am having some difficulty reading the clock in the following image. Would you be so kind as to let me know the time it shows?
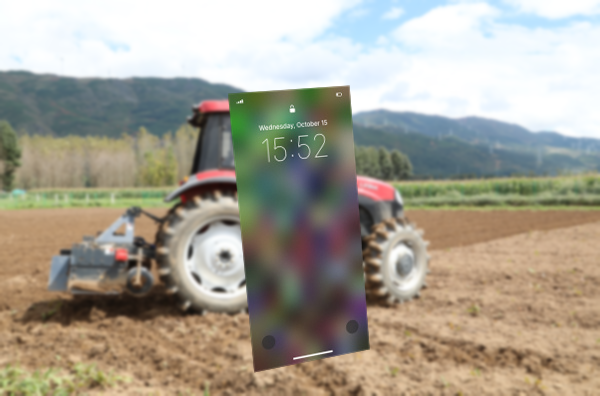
15:52
